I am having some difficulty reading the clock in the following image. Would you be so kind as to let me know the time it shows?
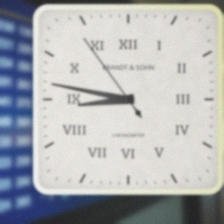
8:46:54
